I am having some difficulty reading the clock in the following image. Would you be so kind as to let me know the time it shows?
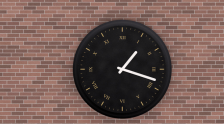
1:18
